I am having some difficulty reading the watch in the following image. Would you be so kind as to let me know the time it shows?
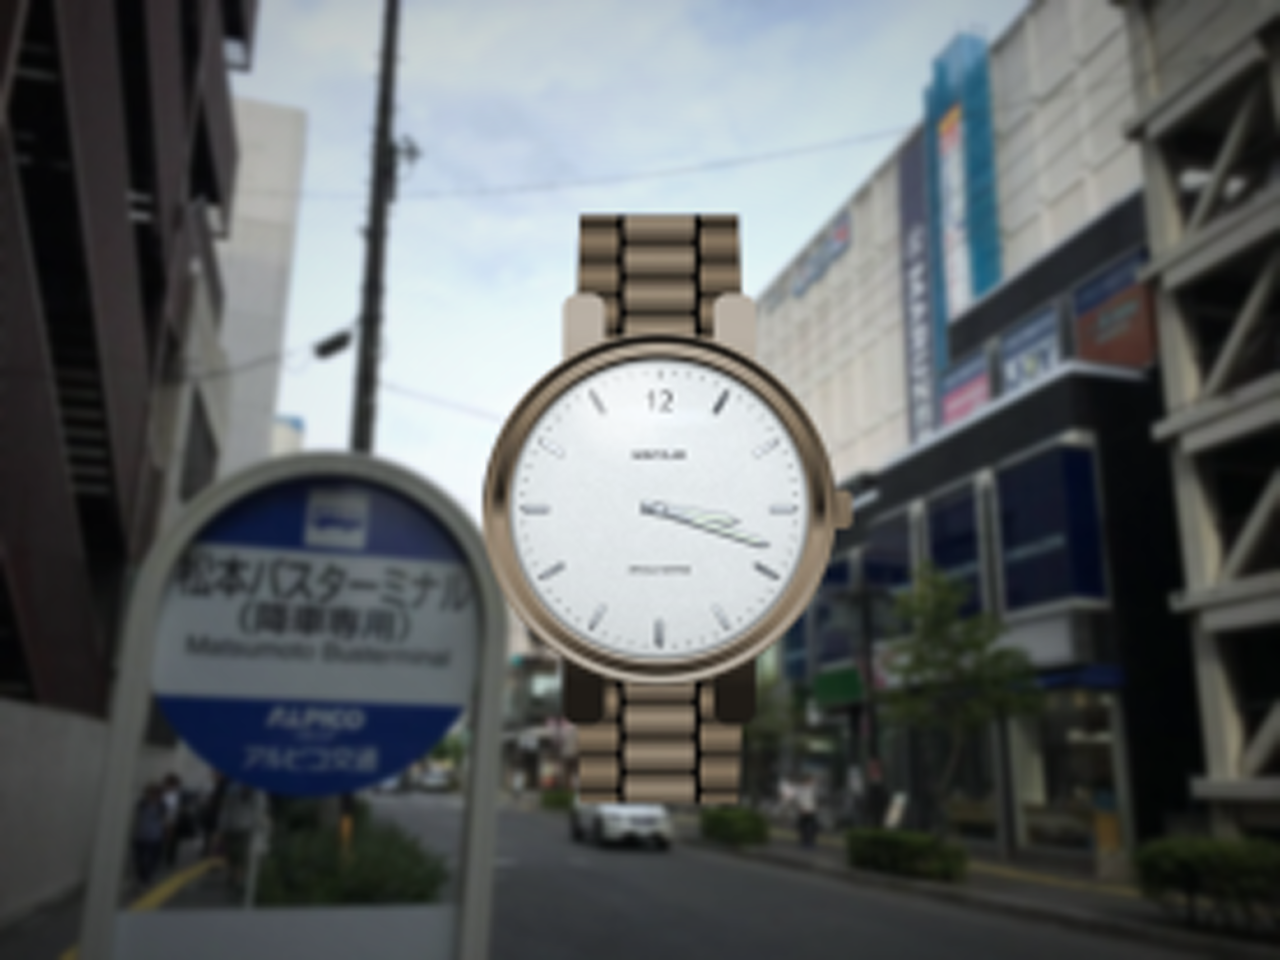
3:18
